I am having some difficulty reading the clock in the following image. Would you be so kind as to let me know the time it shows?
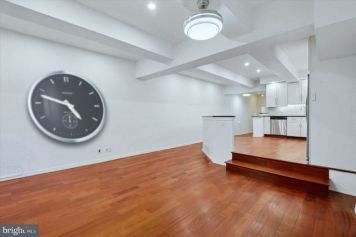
4:48
